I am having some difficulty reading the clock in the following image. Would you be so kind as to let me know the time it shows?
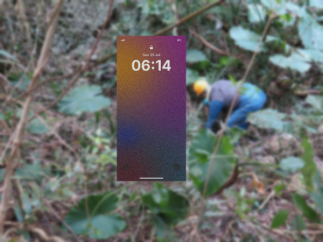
6:14
